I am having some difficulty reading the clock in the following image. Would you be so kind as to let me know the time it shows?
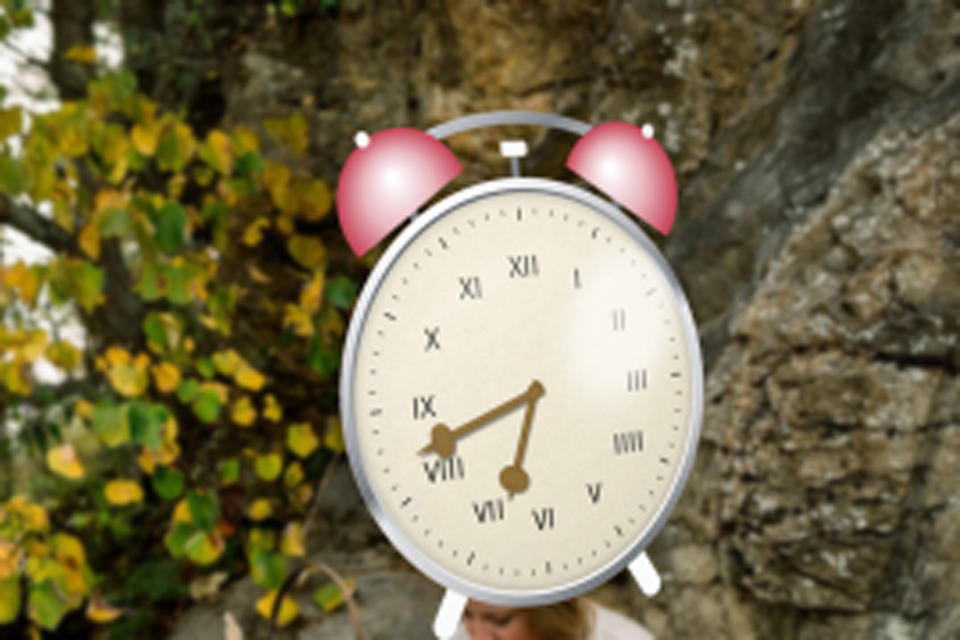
6:42
